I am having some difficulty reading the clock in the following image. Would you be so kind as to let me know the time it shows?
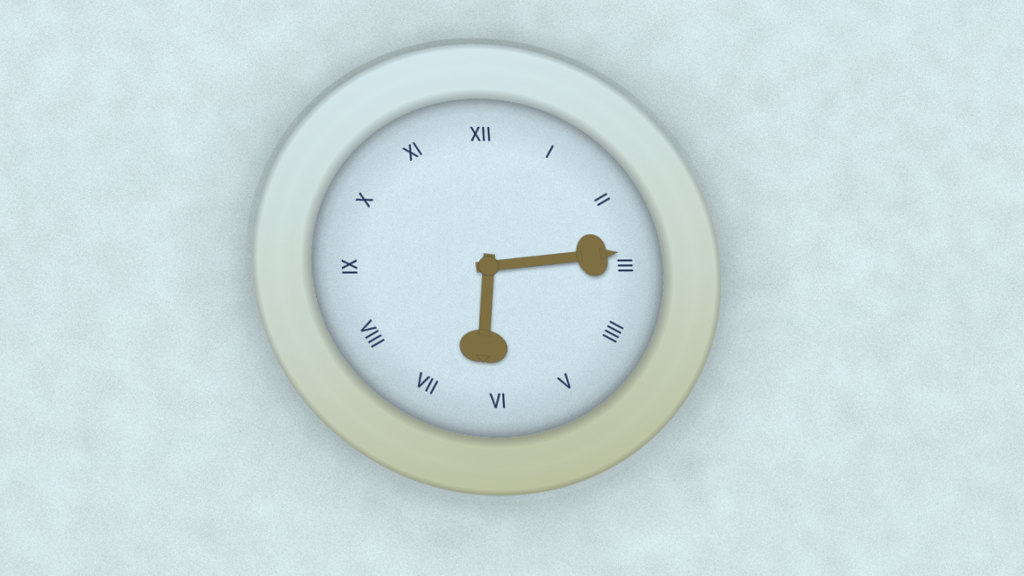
6:14
